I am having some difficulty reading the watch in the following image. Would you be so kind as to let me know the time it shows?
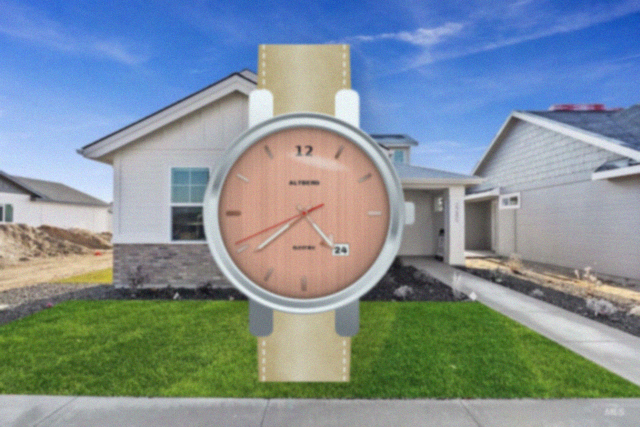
4:38:41
